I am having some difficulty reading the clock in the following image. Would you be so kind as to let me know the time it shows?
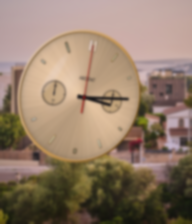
3:14
